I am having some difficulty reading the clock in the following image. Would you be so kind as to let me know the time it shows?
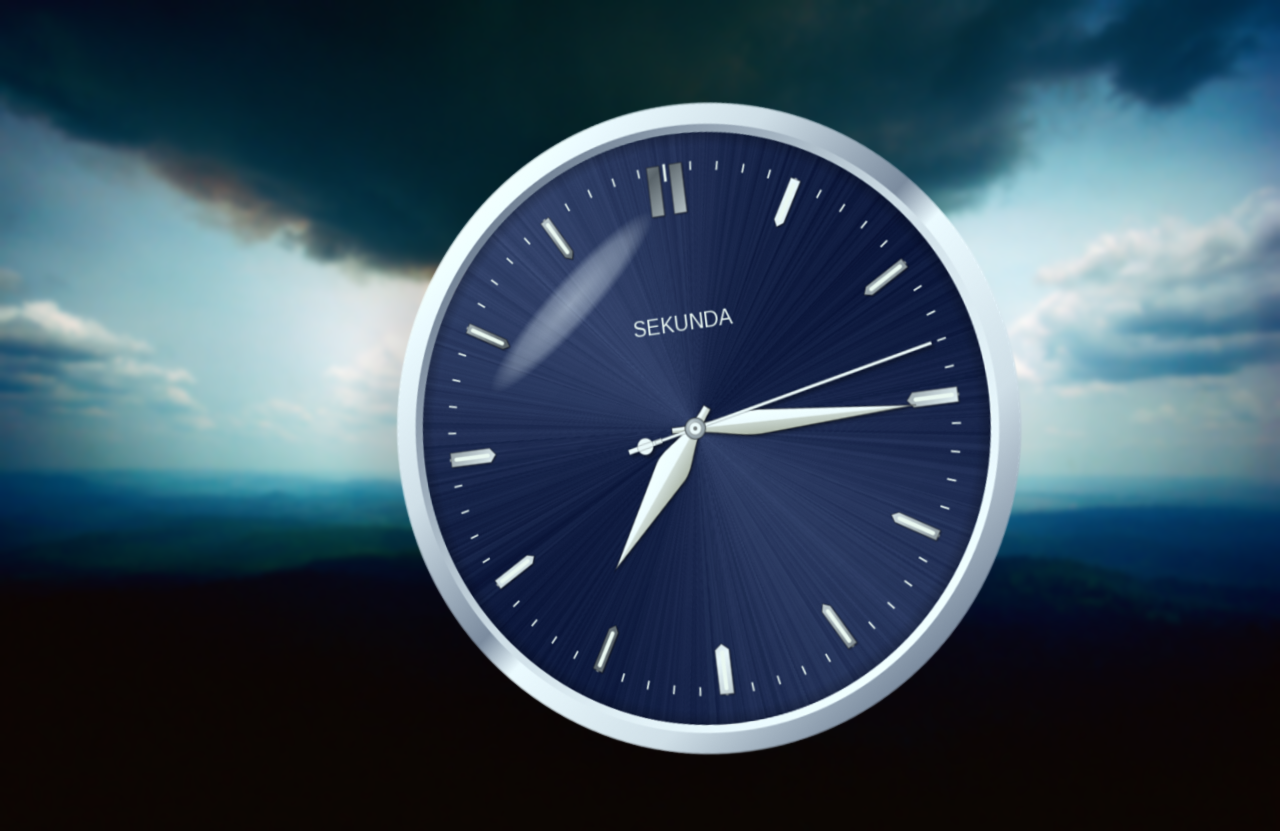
7:15:13
